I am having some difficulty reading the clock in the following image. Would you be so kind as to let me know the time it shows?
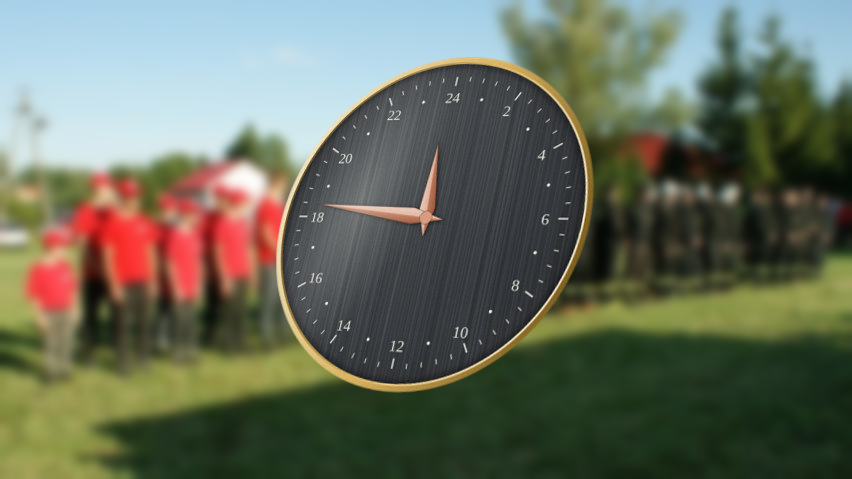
23:46
